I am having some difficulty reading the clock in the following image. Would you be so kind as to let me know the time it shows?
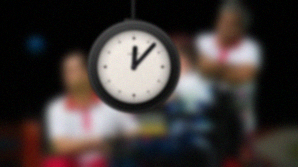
12:07
